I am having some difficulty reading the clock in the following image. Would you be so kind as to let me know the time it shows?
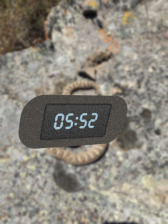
5:52
